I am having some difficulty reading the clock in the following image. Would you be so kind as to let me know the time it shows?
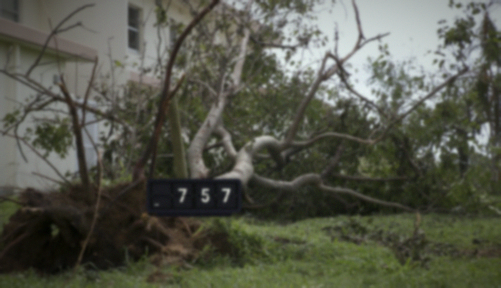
7:57
